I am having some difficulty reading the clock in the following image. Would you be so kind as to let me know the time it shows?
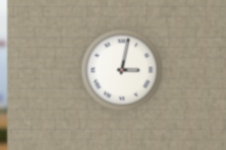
3:02
